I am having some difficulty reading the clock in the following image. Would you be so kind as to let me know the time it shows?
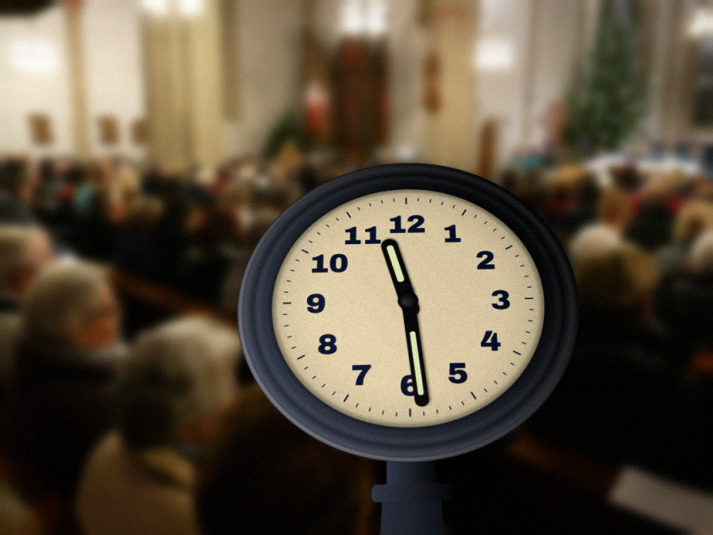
11:29
